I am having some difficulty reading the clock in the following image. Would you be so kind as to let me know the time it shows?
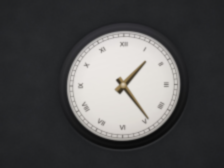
1:24
